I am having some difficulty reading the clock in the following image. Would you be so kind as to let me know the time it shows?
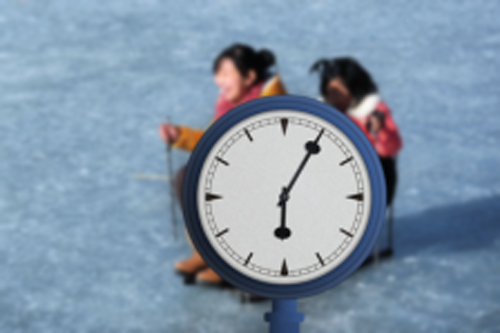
6:05
